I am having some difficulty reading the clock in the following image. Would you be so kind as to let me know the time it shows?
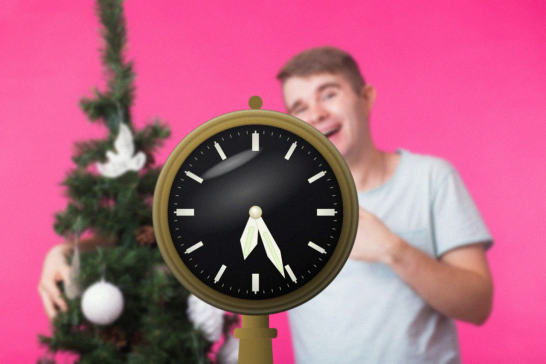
6:26
